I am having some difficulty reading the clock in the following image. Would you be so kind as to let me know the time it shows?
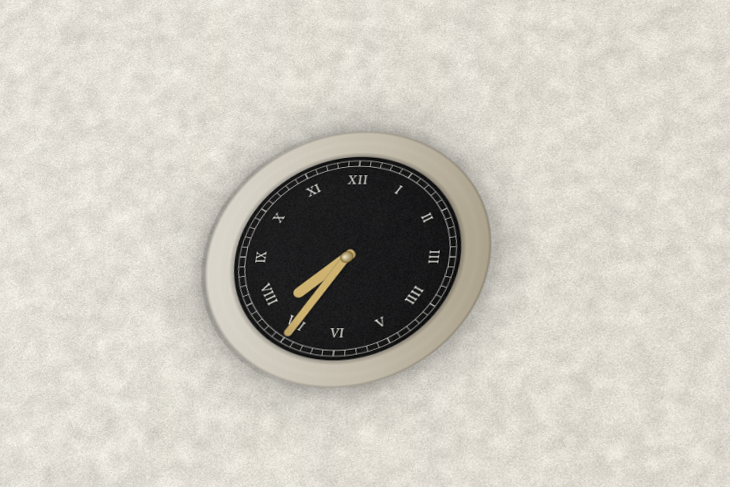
7:35
